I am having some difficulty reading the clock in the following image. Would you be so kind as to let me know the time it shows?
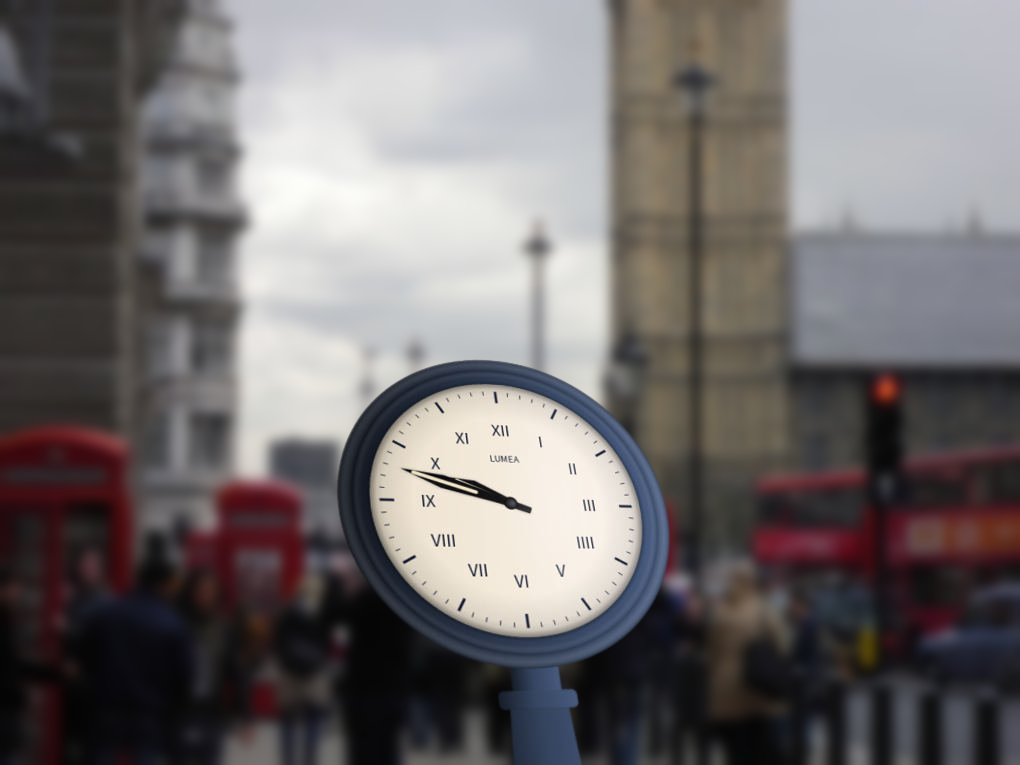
9:48
